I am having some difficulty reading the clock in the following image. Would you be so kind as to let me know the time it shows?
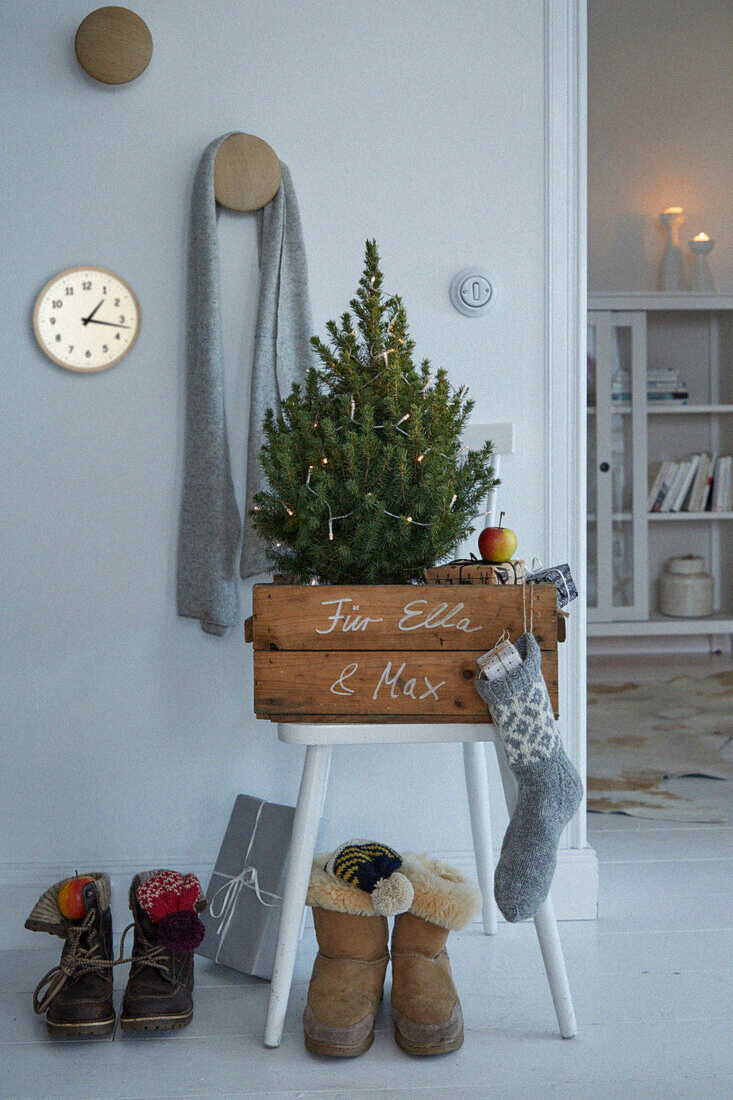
1:17
